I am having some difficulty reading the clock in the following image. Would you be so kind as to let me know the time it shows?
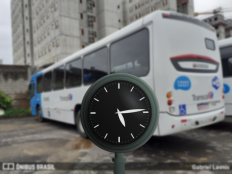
5:14
